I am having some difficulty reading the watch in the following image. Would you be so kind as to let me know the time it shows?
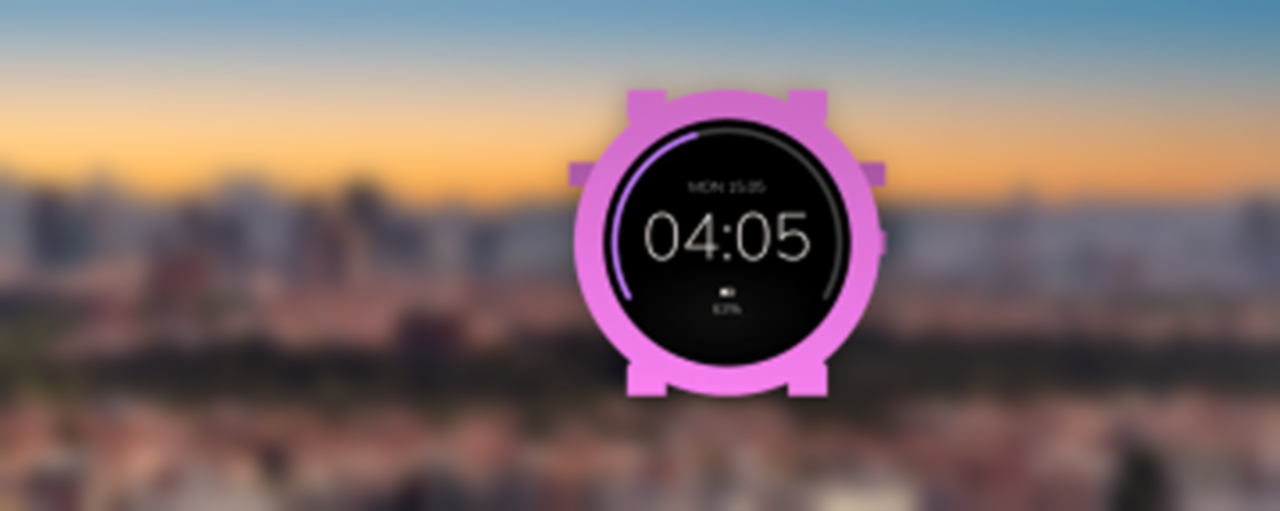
4:05
